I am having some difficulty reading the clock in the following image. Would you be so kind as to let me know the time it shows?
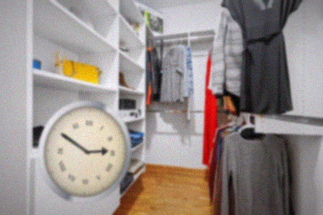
2:50
